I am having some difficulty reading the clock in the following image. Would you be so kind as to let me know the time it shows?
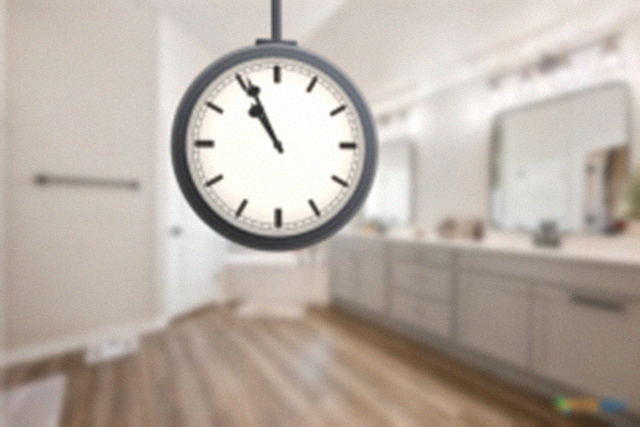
10:56
